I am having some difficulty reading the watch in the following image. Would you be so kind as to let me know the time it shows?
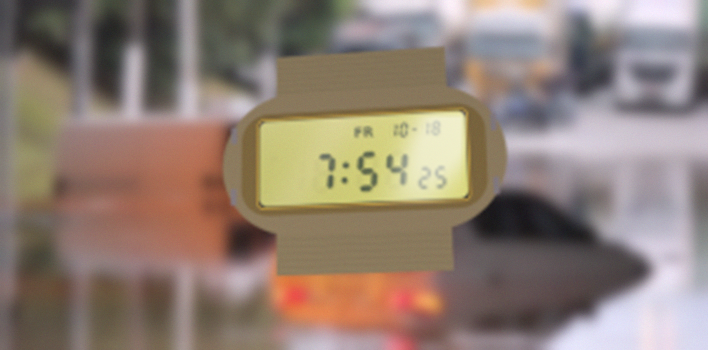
7:54:25
